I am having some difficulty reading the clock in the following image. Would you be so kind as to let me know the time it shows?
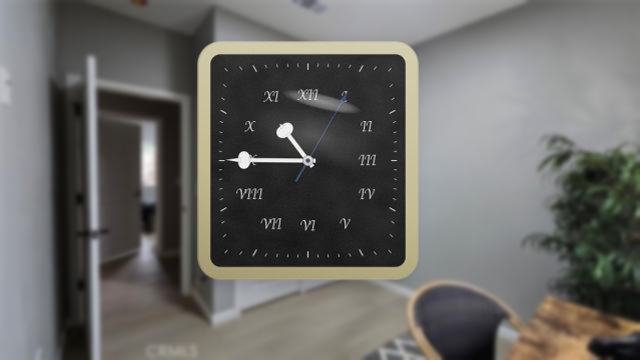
10:45:05
